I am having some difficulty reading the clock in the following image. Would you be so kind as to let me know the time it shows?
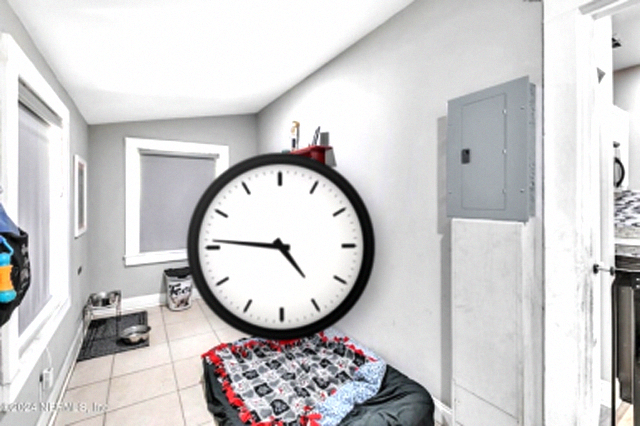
4:46
